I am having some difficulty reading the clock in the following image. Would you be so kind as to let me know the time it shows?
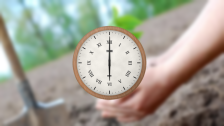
6:00
